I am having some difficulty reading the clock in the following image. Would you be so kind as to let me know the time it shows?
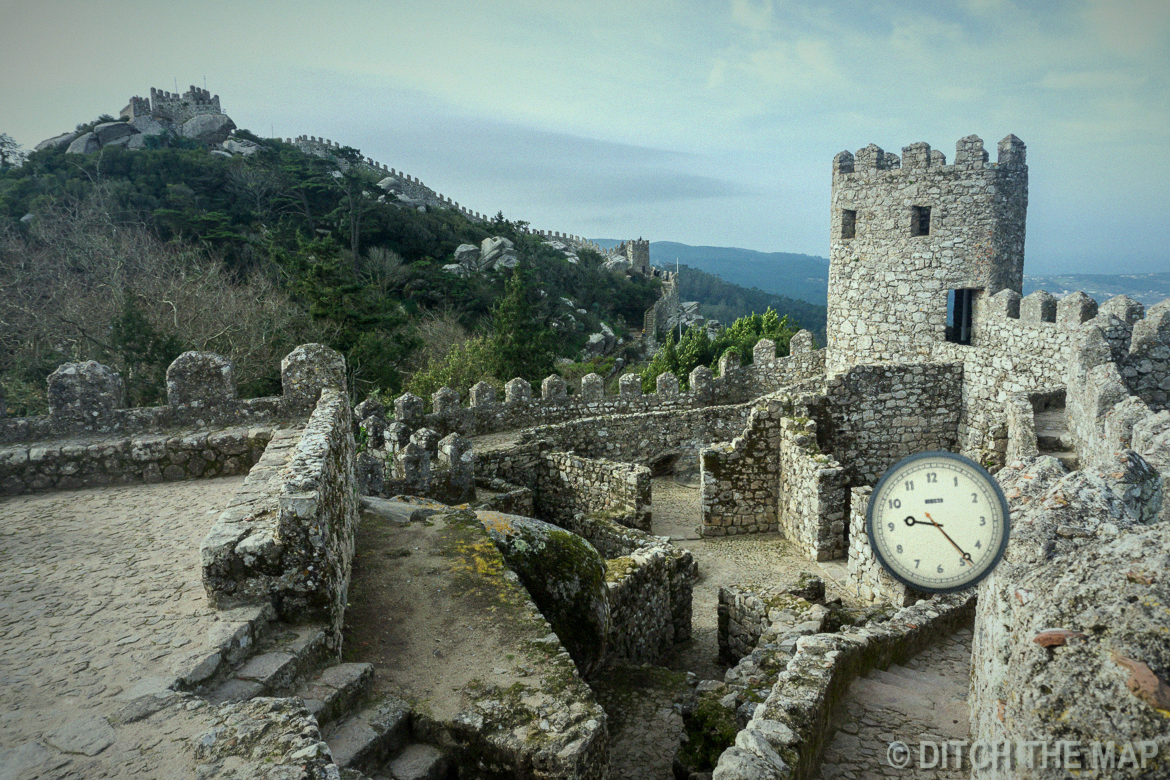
9:23:24
